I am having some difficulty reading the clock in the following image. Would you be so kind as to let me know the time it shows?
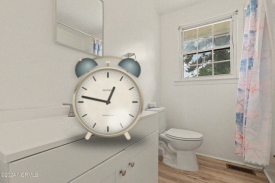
12:47
